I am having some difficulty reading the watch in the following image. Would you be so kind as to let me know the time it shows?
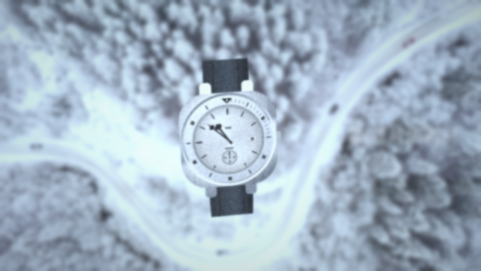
10:52
